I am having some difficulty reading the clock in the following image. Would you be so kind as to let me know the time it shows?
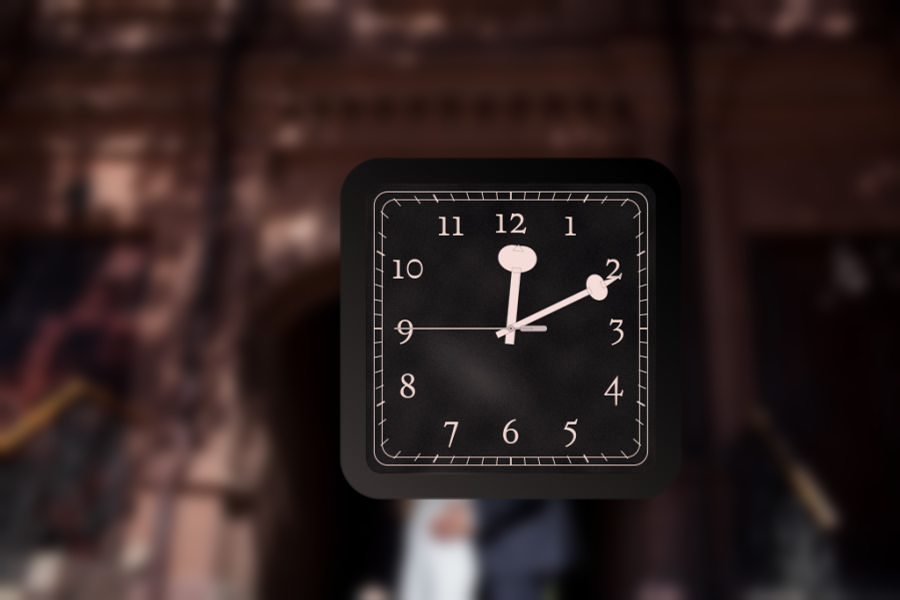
12:10:45
